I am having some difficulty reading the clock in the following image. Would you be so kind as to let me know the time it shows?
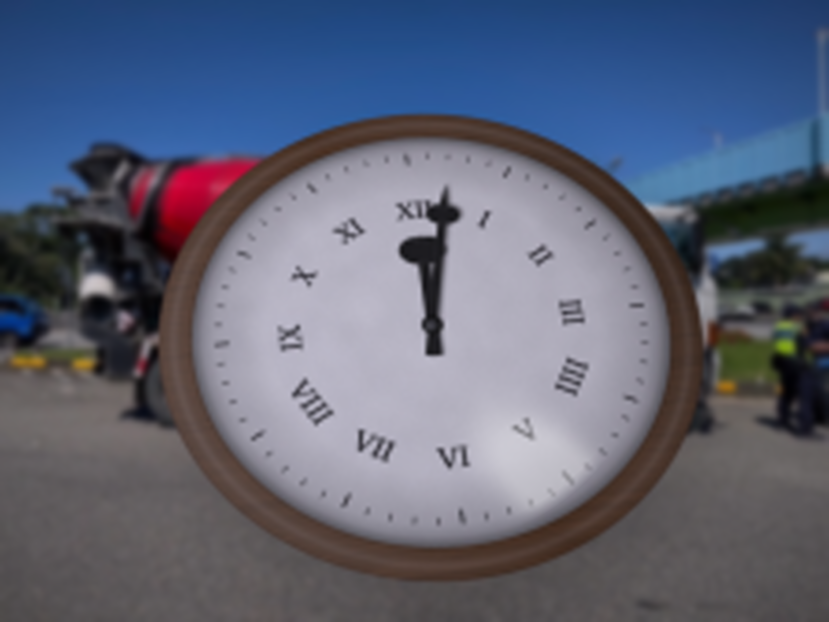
12:02
